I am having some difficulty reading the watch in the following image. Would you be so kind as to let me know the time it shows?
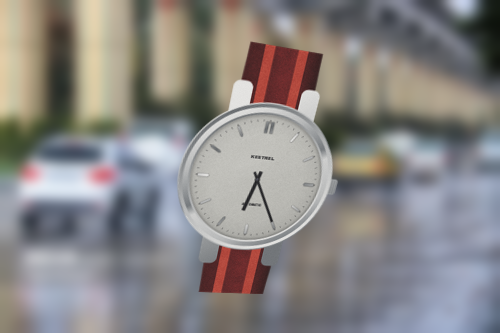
6:25
